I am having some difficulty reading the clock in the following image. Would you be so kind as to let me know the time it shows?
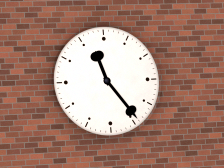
11:24
